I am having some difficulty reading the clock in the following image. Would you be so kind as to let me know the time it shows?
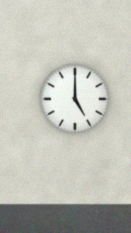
5:00
